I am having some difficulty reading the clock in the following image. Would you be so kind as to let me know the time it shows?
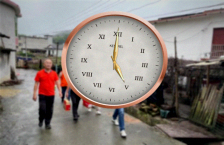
5:00
